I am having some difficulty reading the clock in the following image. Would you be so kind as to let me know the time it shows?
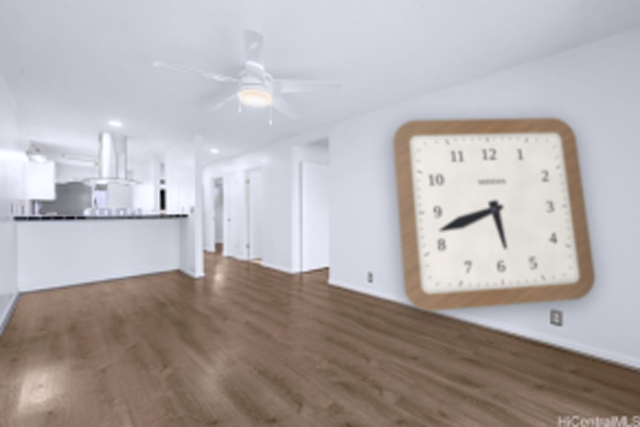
5:42
